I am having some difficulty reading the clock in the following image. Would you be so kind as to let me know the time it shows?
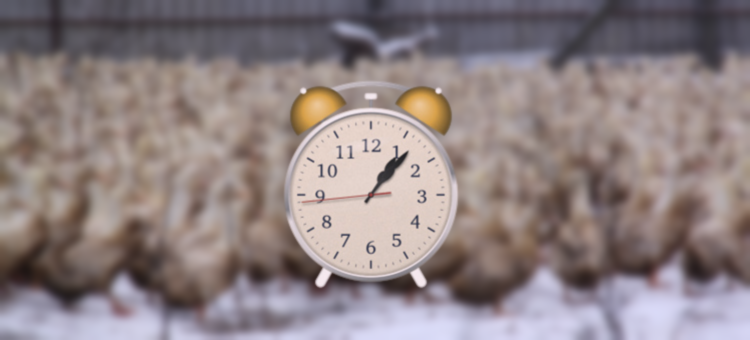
1:06:44
